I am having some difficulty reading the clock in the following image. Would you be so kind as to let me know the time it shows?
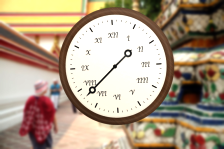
1:38
